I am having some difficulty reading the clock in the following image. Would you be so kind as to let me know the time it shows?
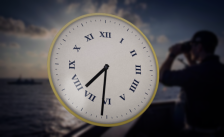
7:31
